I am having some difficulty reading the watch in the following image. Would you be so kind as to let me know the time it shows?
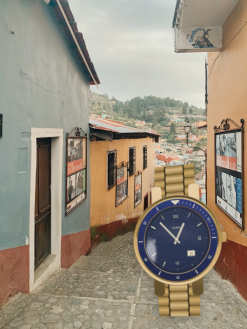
12:53
